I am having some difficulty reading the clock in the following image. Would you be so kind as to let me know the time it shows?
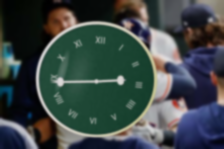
2:44
